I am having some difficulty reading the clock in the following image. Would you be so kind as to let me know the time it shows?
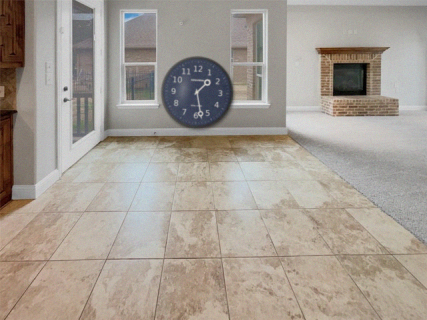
1:28
